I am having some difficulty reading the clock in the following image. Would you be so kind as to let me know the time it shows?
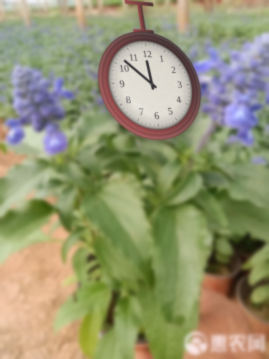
11:52
